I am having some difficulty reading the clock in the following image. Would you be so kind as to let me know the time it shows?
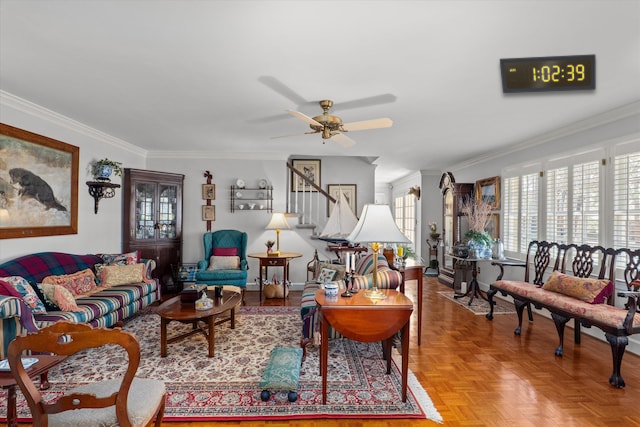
1:02:39
